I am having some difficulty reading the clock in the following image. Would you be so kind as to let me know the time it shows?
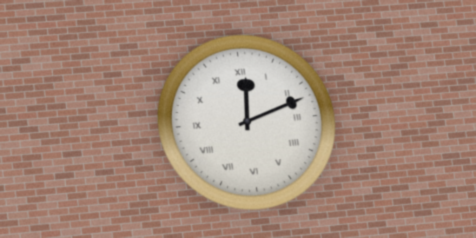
12:12
